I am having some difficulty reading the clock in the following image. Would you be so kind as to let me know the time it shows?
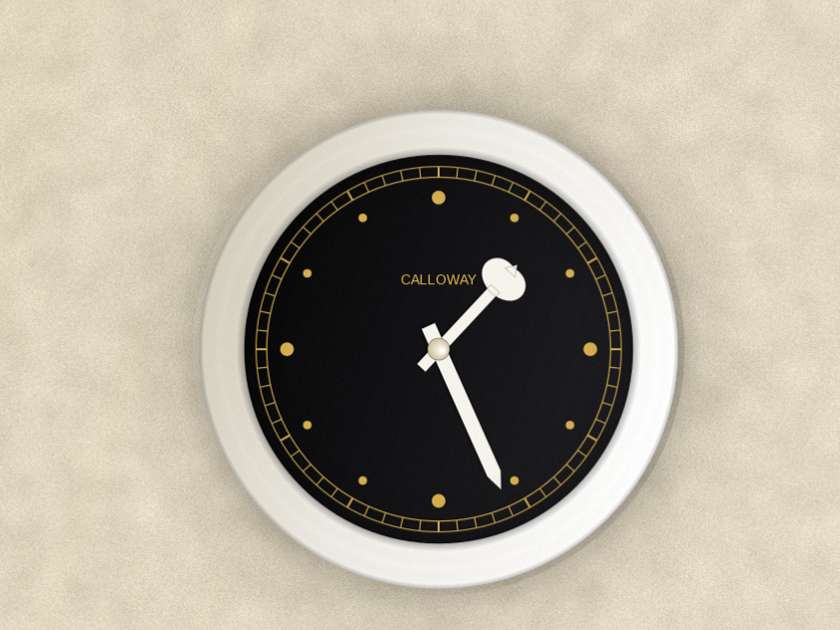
1:26
